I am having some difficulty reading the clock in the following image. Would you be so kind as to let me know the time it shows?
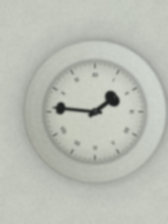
1:46
